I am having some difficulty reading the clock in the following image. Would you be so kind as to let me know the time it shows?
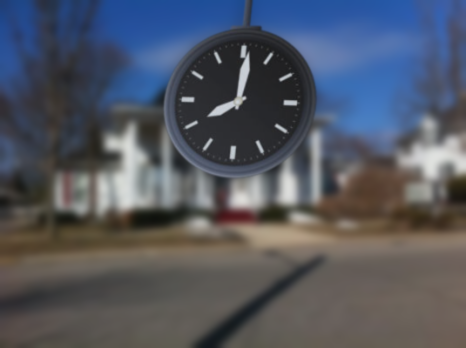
8:01
